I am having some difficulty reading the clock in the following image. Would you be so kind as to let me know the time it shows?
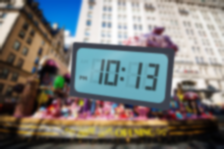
10:13
